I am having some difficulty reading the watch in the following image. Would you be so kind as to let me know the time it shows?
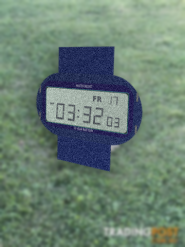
3:32:03
